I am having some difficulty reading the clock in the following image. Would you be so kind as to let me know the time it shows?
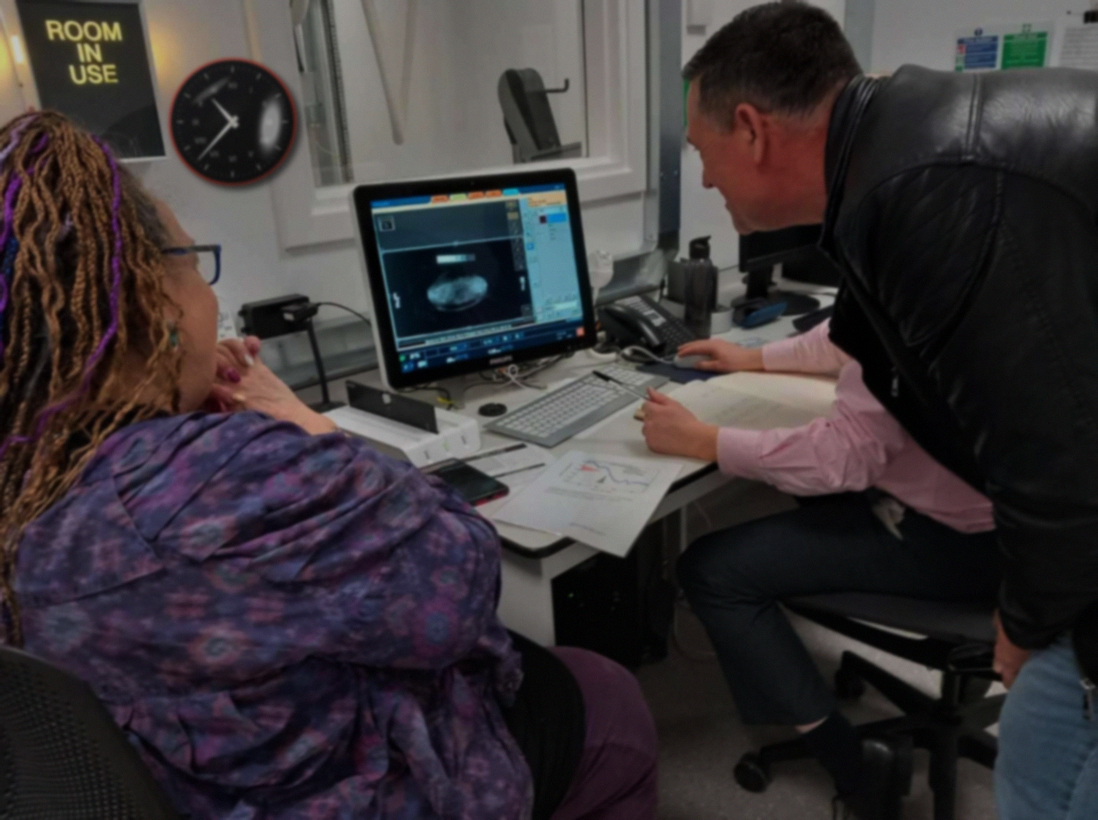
10:37
